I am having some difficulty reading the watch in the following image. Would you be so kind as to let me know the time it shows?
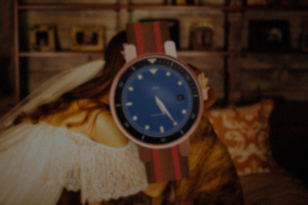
5:25
